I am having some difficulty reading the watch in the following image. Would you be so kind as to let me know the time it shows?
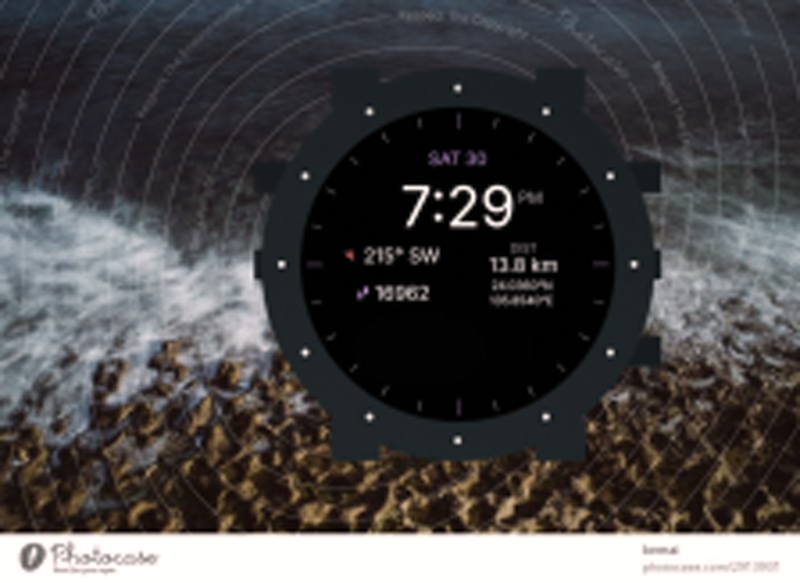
7:29
